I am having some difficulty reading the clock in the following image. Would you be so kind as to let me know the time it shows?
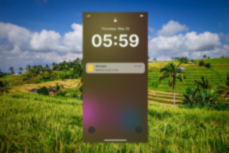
5:59
